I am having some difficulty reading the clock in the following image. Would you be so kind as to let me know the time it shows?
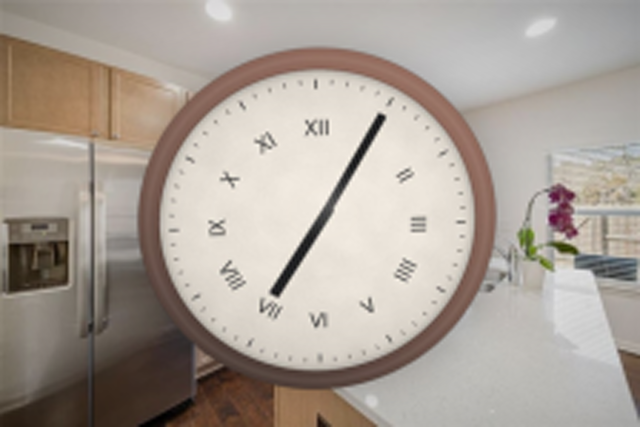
7:05
